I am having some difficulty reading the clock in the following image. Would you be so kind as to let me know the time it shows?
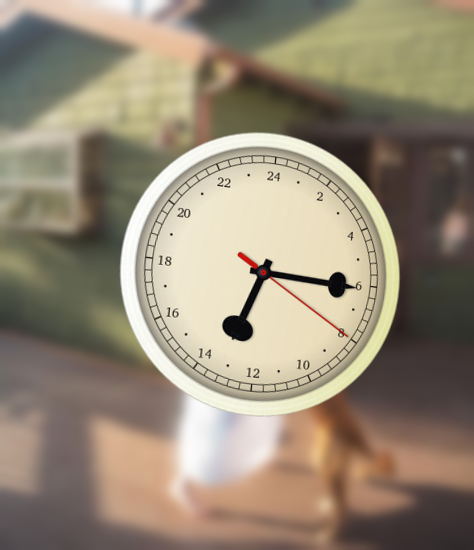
13:15:20
